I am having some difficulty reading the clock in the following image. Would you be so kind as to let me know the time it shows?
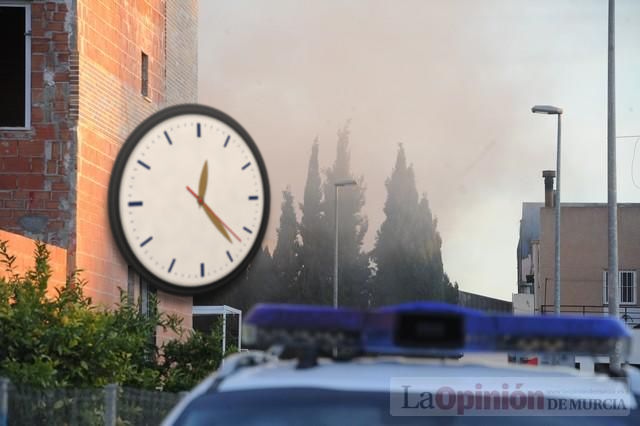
12:23:22
